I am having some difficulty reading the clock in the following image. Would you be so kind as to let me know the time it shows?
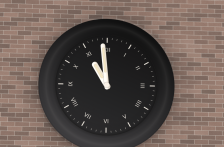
10:59
